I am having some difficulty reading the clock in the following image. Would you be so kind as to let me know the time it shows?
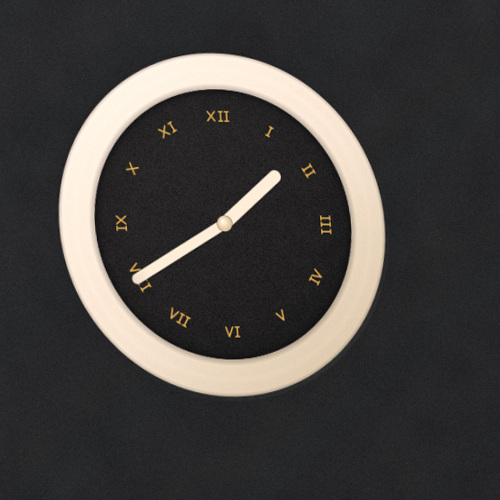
1:40
